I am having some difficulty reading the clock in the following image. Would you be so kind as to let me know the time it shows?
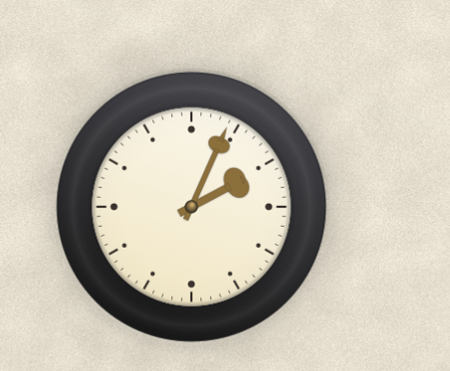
2:04
